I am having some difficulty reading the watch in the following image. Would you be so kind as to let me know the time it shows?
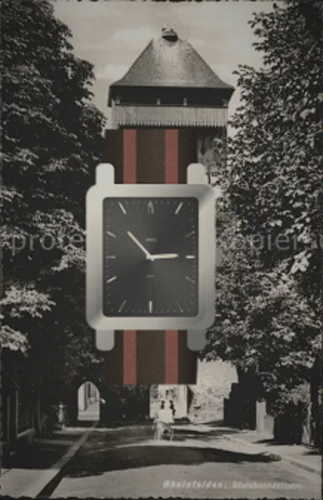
2:53
